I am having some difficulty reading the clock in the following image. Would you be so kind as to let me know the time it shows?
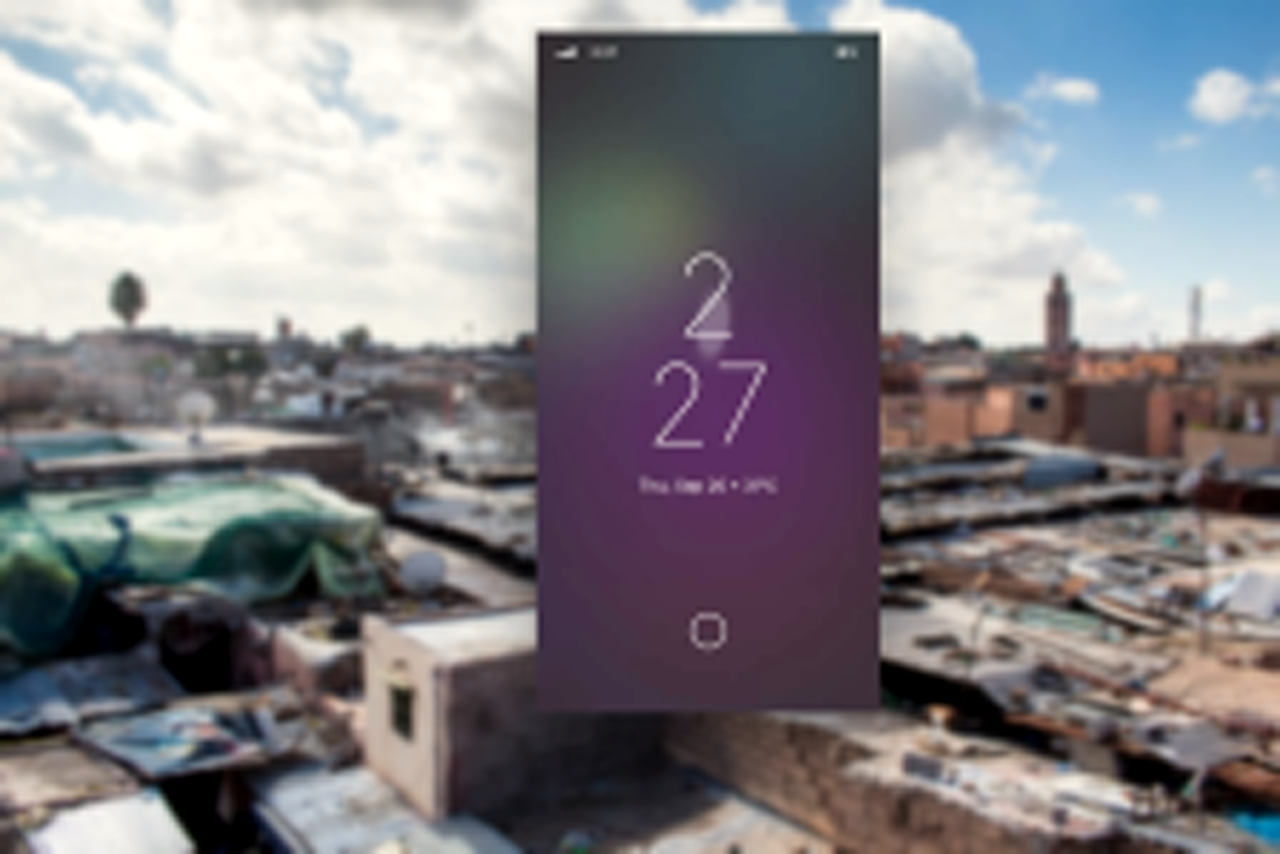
2:27
